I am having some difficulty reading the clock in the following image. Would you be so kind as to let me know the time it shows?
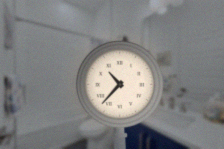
10:37
